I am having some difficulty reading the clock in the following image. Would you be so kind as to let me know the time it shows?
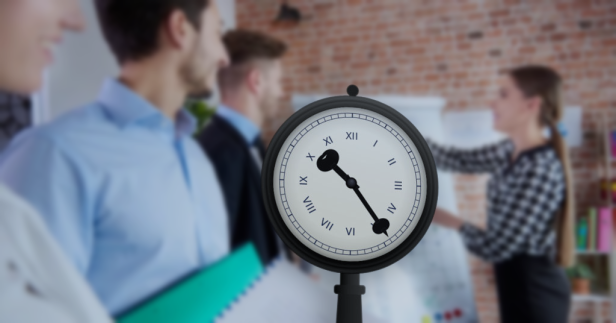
10:24
